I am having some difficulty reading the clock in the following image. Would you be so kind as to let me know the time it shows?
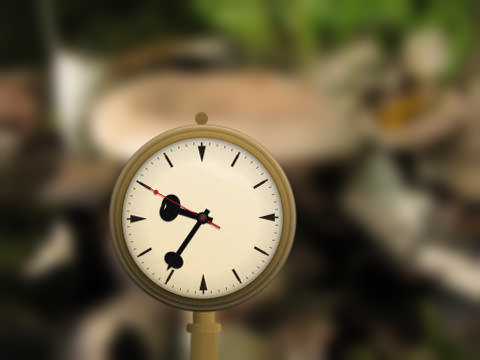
9:35:50
